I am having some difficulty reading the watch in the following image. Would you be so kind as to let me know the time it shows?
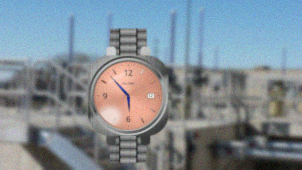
5:53
